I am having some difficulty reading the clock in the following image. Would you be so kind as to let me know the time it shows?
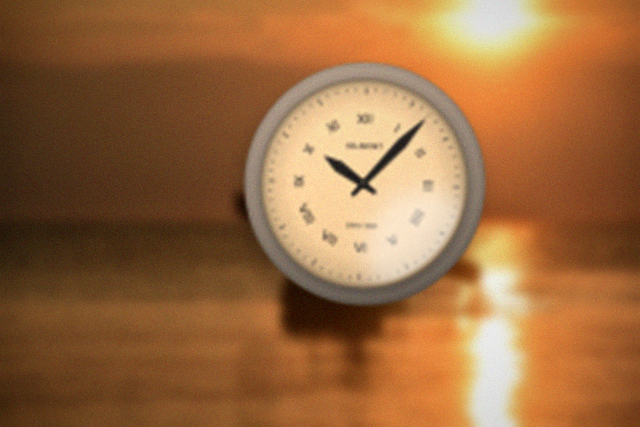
10:07
